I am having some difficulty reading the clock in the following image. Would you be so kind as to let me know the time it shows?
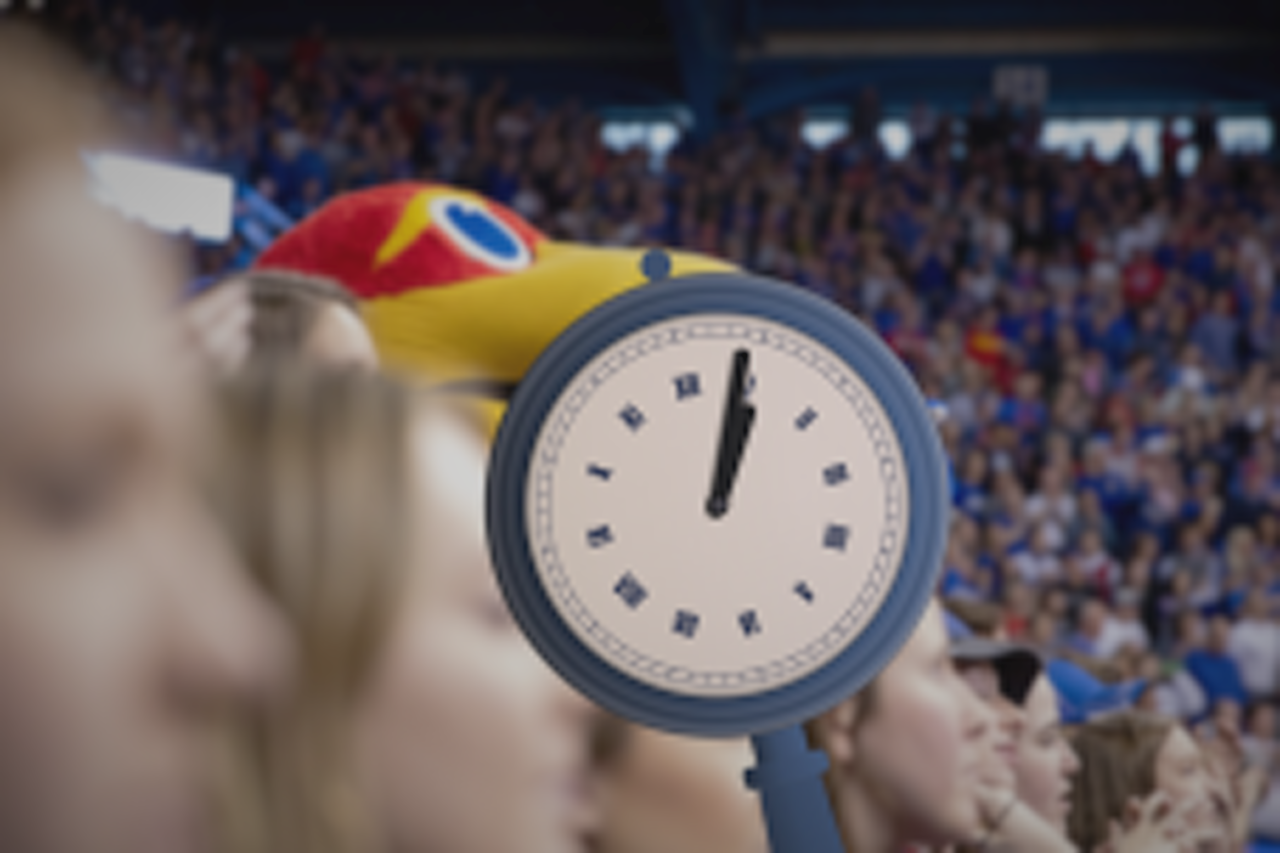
1:04
